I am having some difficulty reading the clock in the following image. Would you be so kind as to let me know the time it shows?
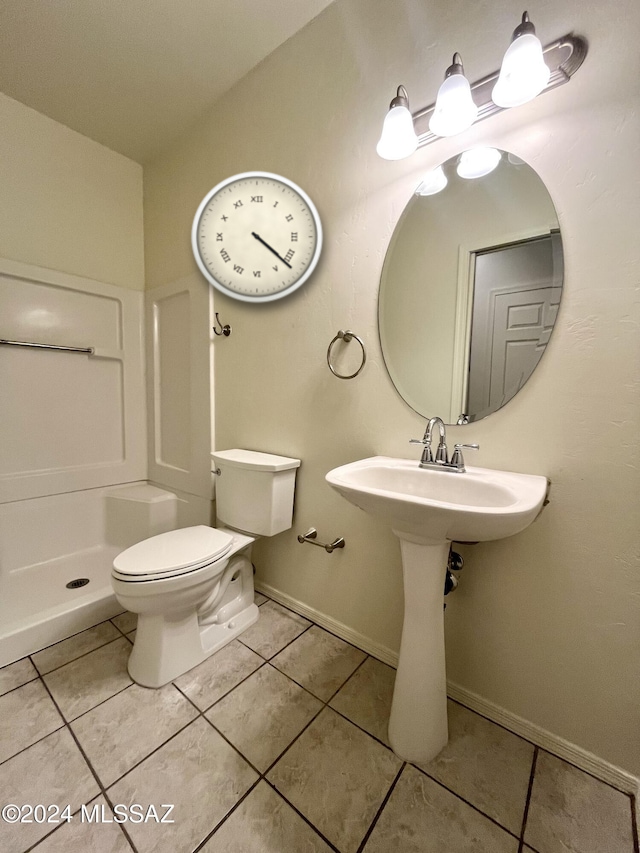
4:22
